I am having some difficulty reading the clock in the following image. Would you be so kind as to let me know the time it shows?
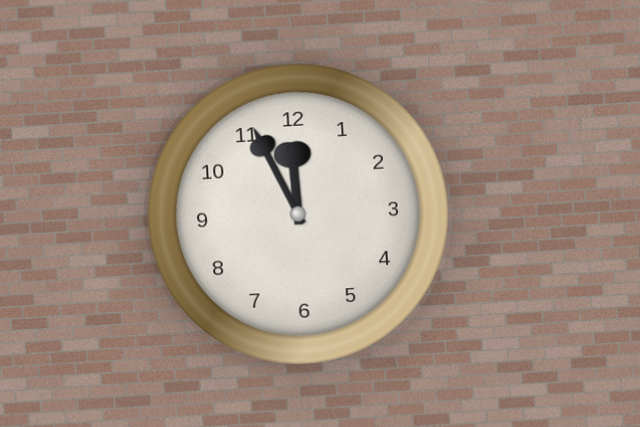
11:56
